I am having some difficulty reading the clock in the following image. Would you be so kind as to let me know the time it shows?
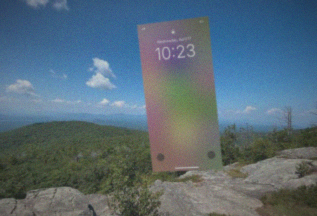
10:23
